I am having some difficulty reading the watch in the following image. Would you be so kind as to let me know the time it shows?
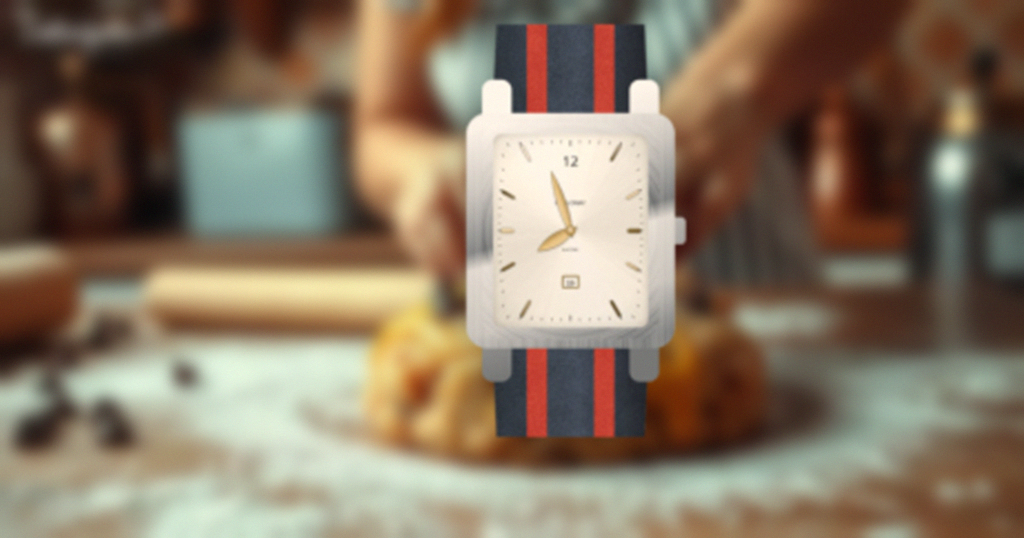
7:57
